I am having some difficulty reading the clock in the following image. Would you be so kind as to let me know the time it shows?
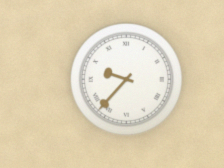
9:37
